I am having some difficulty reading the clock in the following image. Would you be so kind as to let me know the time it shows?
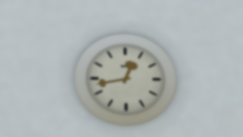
12:43
